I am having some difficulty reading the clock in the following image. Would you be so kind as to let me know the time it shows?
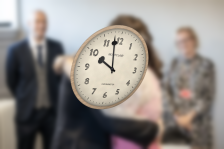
9:58
